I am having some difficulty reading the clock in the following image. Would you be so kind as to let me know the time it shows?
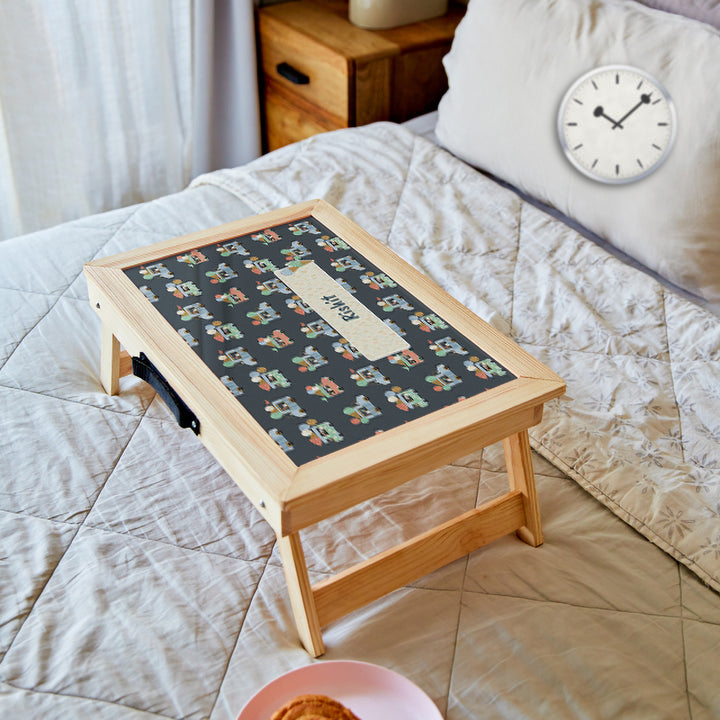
10:08
